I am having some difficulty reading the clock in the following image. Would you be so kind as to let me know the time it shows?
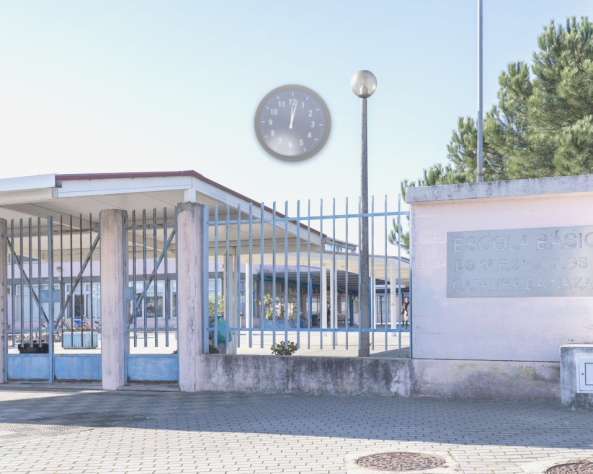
12:02
